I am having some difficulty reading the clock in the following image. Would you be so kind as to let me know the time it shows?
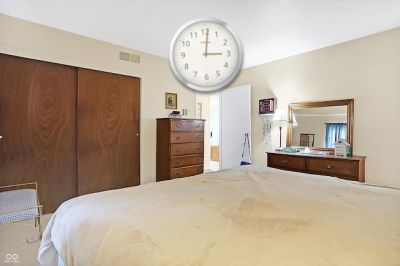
3:01
